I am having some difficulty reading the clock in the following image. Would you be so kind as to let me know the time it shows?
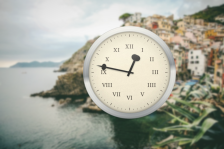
12:47
